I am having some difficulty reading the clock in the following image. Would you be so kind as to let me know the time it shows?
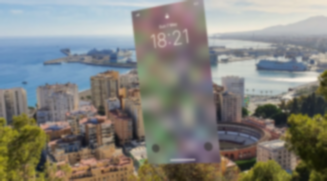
18:21
